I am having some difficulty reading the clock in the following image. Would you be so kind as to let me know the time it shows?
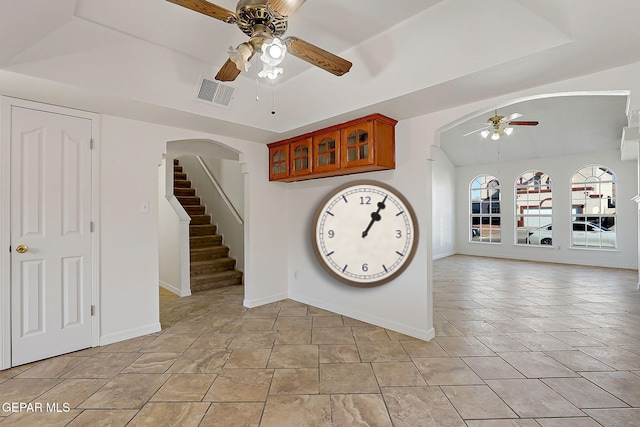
1:05
